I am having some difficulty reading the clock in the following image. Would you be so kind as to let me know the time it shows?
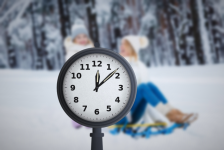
12:08
